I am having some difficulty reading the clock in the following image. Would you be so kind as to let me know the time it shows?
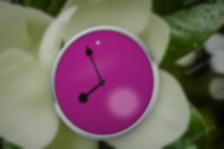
7:57
